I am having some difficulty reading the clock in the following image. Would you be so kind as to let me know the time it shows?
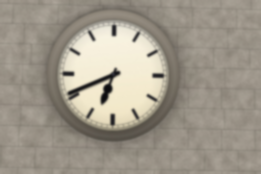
6:41
